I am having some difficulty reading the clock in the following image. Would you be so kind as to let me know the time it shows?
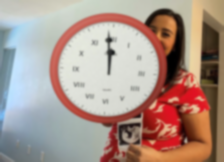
11:59
